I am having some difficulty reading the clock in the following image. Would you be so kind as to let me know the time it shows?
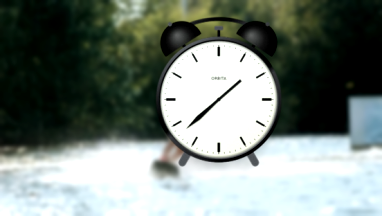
1:38
